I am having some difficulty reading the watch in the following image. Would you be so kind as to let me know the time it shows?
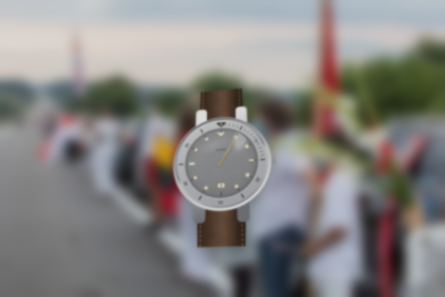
1:05
